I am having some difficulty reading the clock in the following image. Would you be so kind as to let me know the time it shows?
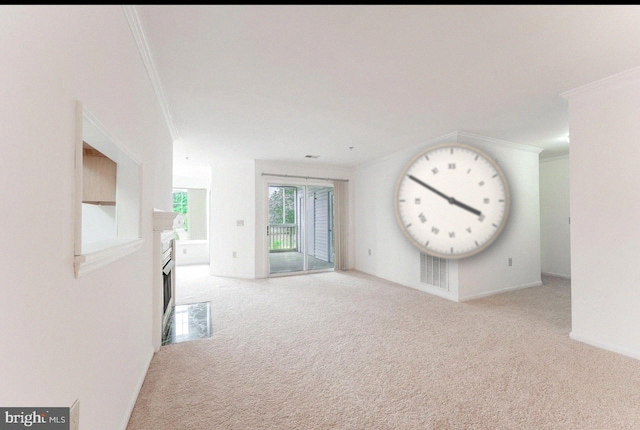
3:50
